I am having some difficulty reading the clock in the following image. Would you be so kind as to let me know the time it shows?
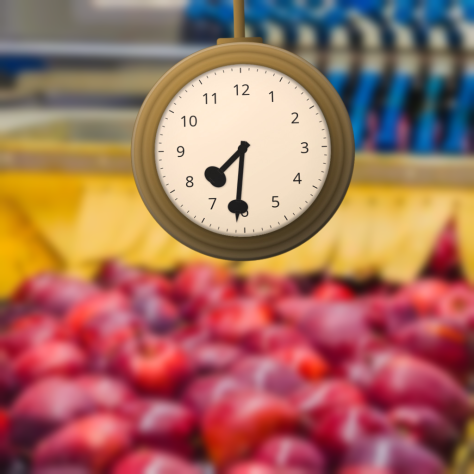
7:31
